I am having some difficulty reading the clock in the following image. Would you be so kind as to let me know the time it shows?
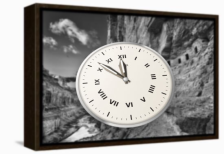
11:52
